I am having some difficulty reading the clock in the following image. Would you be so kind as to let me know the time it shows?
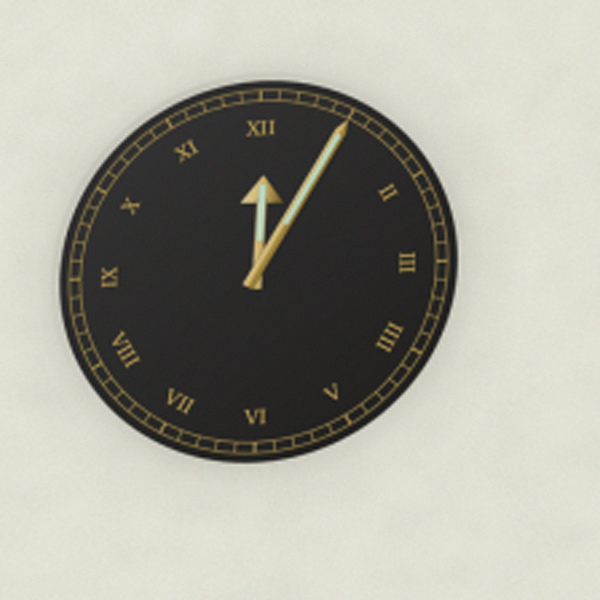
12:05
